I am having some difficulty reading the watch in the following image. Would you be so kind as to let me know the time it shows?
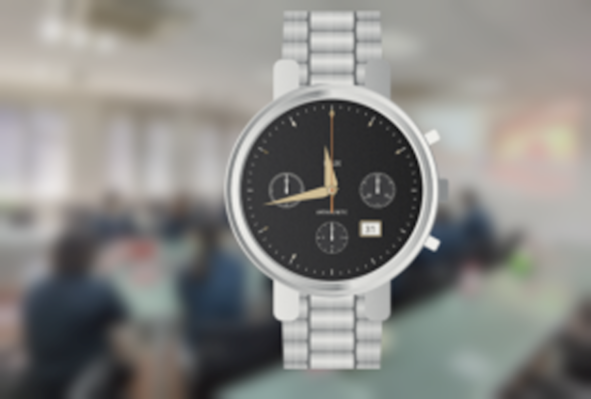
11:43
